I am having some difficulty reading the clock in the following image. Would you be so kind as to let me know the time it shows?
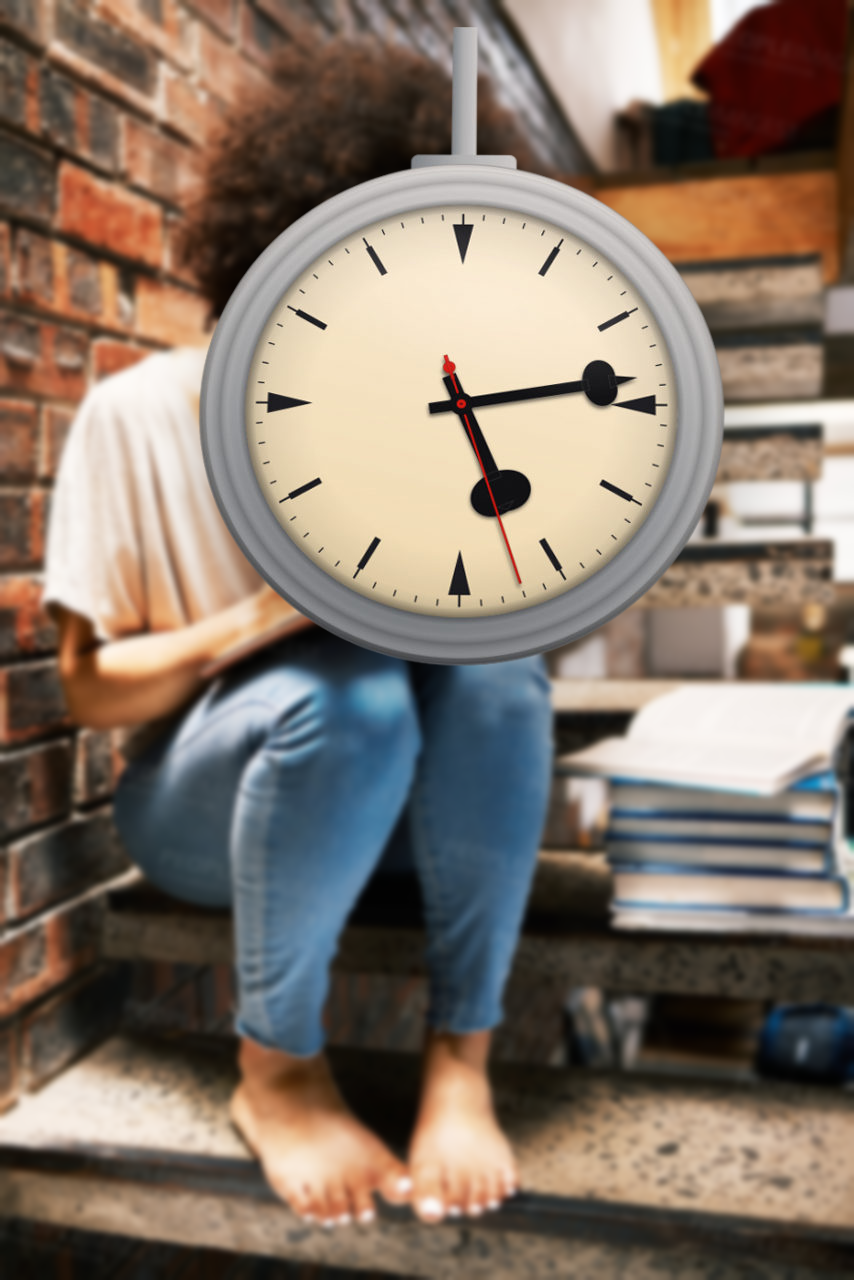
5:13:27
